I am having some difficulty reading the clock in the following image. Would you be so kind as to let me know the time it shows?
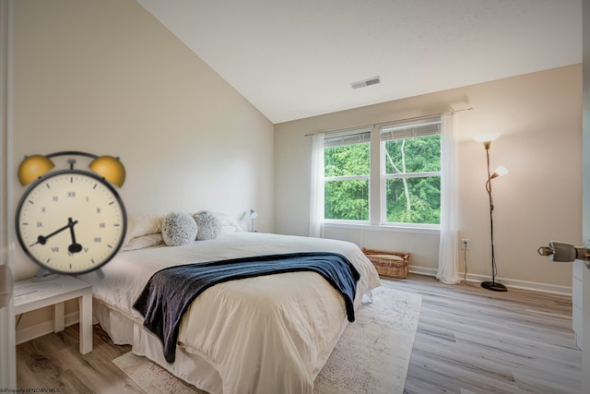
5:40
